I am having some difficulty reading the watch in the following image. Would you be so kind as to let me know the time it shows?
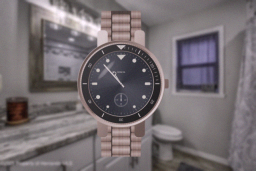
10:53
